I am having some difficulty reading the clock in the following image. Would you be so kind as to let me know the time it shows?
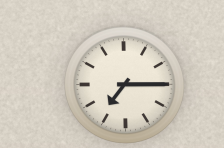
7:15
